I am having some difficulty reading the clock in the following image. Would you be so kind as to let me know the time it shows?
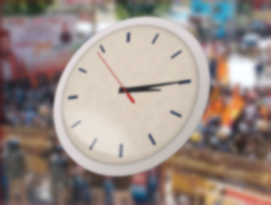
3:14:54
